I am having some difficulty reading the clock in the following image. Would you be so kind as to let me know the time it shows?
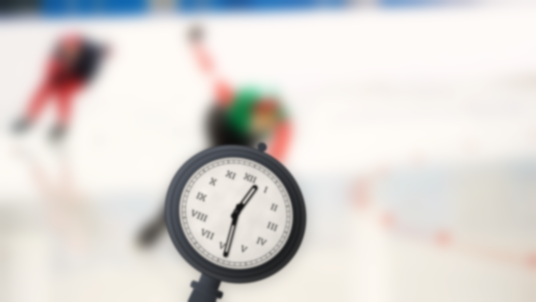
12:29
